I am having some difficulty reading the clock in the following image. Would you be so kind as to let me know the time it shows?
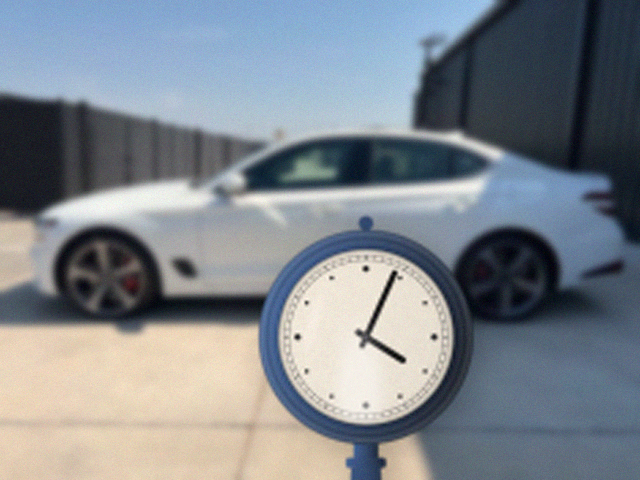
4:04
